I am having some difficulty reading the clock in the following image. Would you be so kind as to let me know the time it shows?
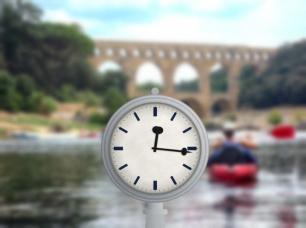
12:16
